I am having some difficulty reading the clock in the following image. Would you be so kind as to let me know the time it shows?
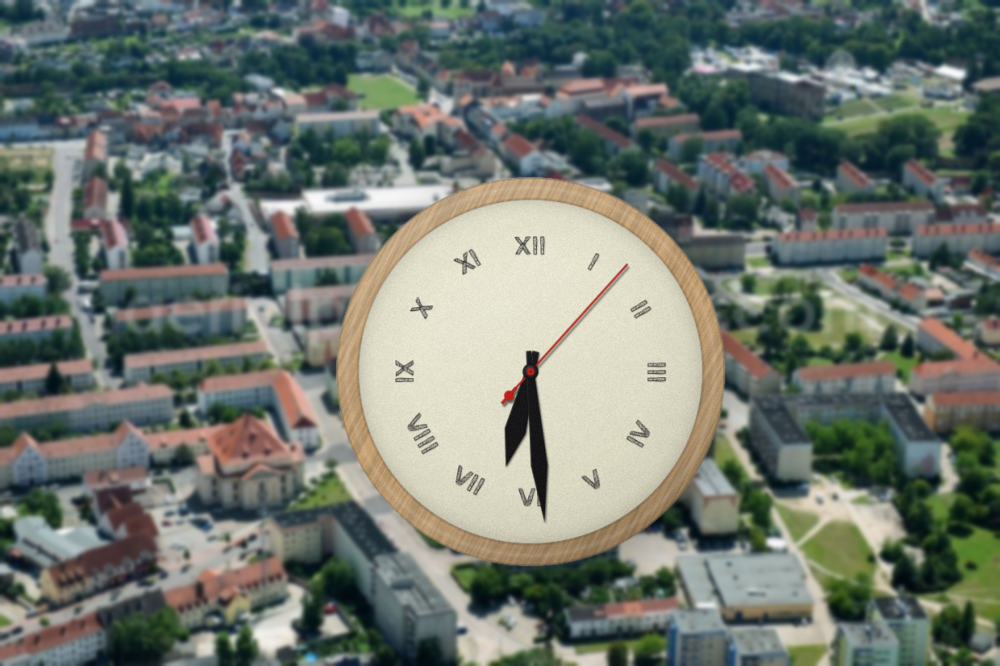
6:29:07
